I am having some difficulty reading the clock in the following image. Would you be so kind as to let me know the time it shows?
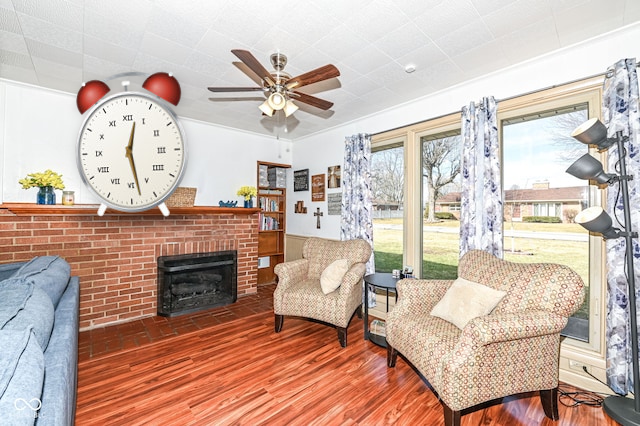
12:28
